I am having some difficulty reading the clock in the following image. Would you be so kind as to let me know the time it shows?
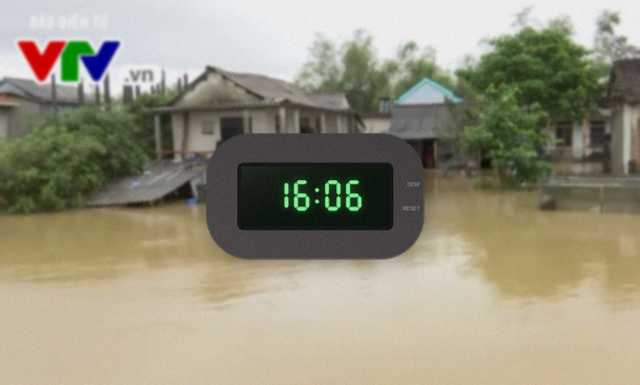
16:06
